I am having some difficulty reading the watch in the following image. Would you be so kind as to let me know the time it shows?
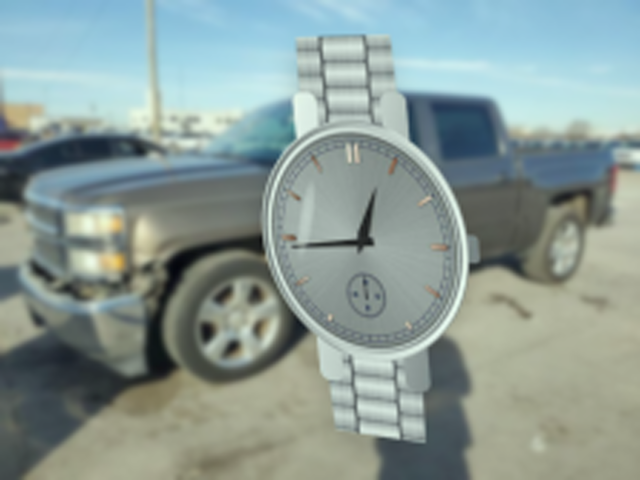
12:44
